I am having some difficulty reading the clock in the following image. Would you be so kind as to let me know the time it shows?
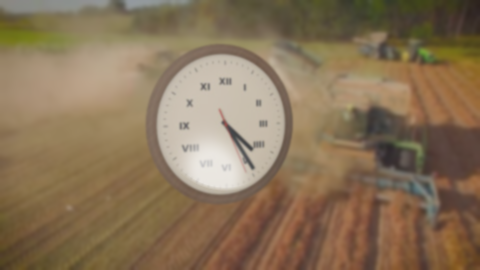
4:24:26
